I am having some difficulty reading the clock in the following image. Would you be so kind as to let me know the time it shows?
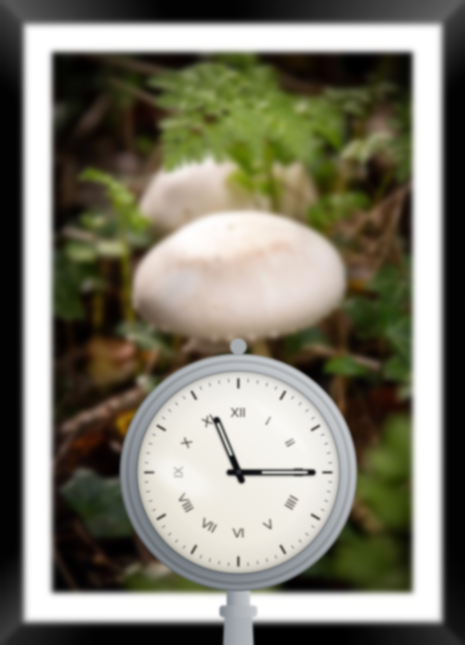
11:15
